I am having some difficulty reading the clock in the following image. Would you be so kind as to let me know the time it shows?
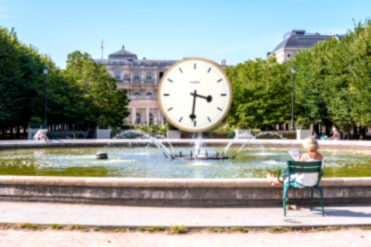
3:31
